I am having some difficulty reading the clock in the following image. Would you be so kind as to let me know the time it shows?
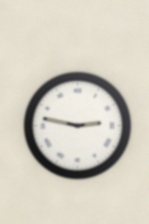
2:47
